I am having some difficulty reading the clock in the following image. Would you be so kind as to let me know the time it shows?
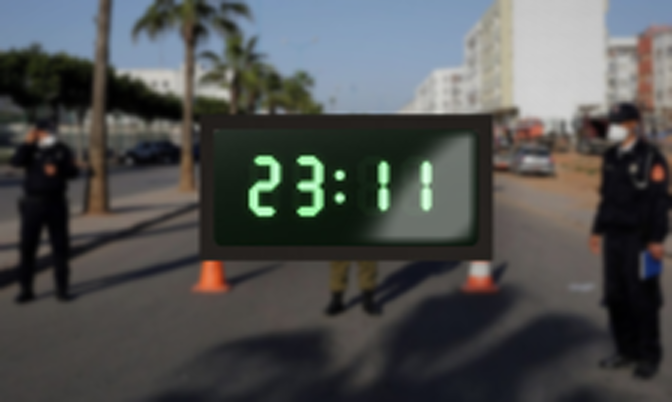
23:11
